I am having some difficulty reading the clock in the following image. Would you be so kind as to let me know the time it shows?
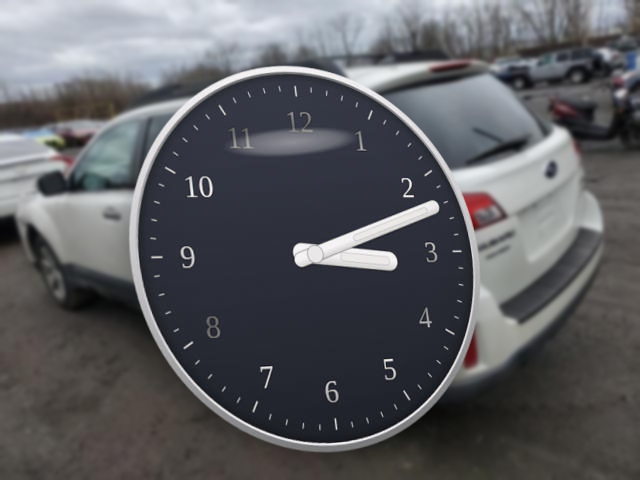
3:12
